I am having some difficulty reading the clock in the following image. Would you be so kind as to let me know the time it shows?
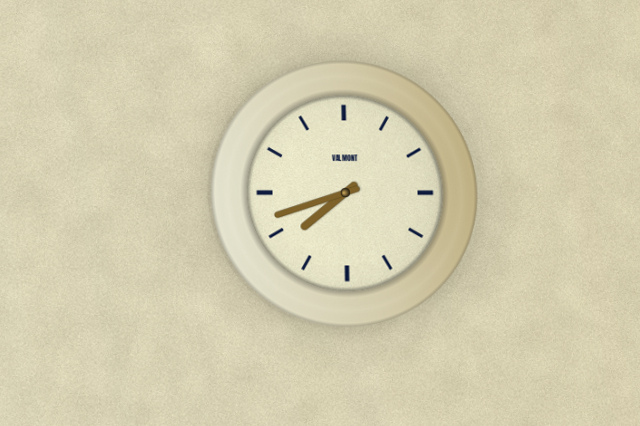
7:42
